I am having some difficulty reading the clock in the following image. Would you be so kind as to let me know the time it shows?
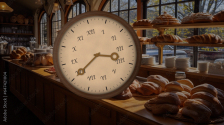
3:40
